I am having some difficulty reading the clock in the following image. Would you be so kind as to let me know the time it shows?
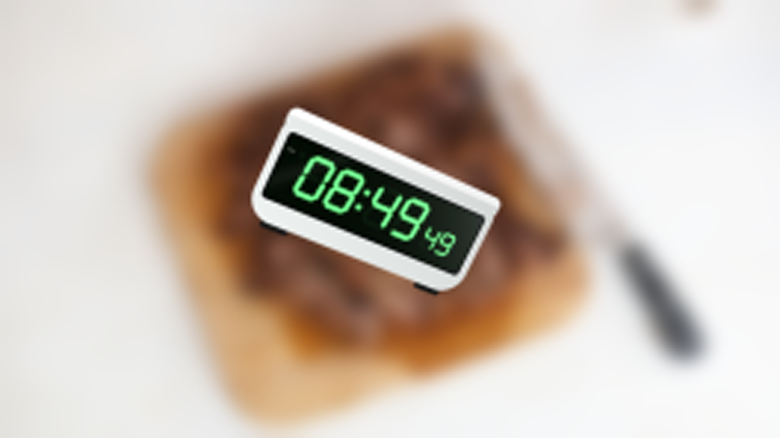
8:49:49
